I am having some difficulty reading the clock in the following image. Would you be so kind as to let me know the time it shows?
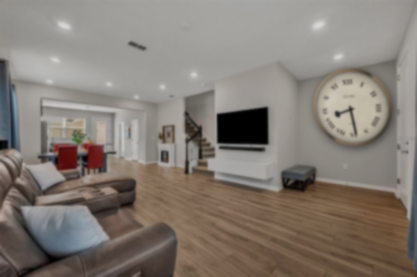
8:29
